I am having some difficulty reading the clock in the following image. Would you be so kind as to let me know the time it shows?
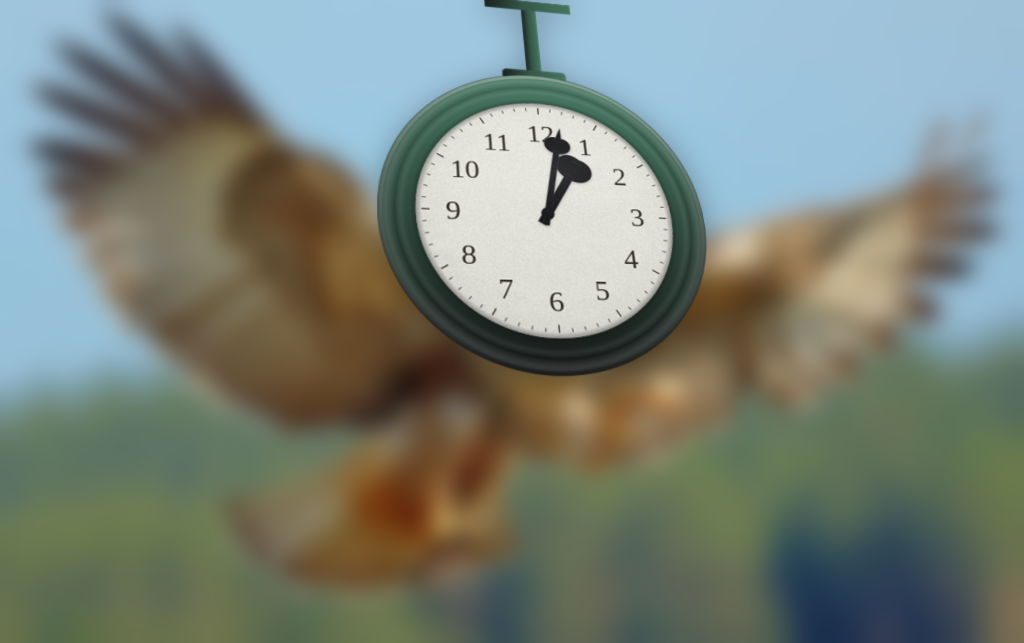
1:02
